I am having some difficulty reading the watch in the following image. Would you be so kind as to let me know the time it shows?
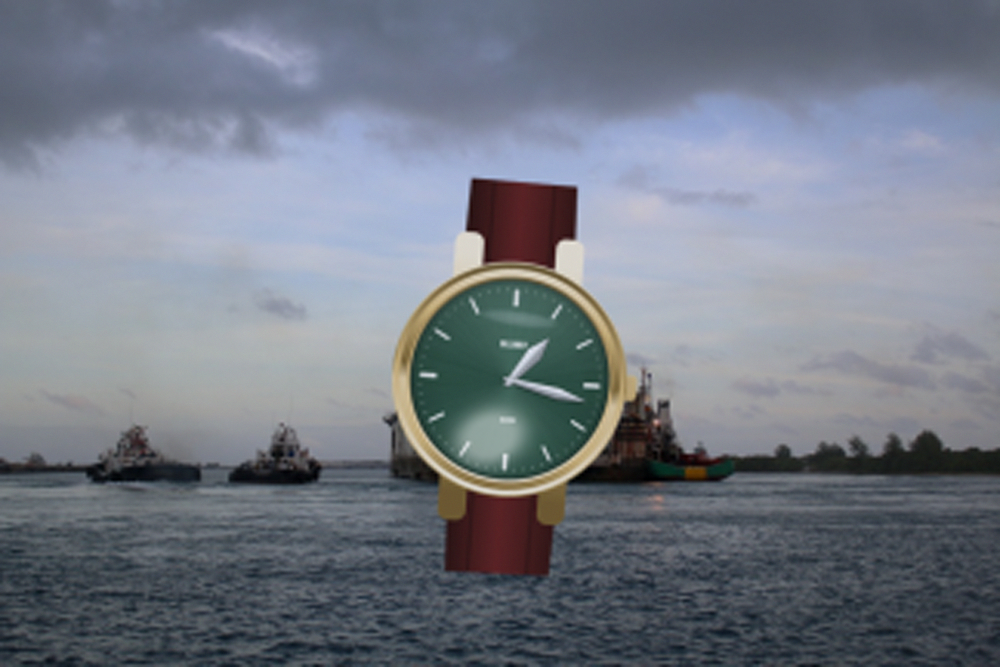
1:17
